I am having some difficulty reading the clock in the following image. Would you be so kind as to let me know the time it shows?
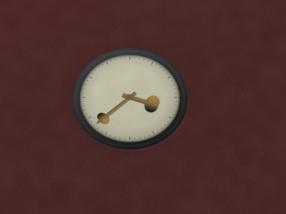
3:38
